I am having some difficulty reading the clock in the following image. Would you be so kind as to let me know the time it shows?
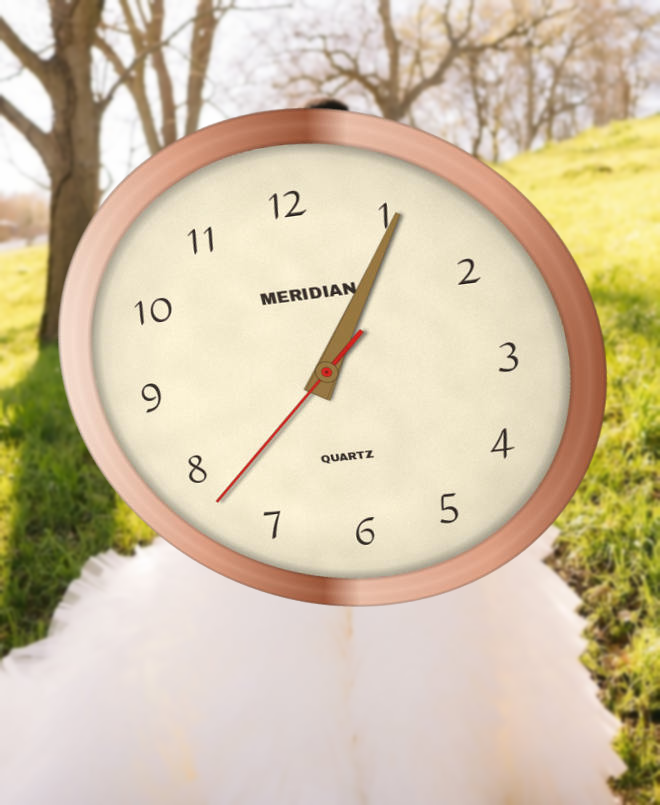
1:05:38
